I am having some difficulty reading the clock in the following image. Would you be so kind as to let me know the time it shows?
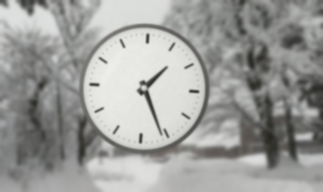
1:26
